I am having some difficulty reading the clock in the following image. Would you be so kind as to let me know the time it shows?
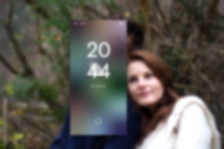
20:44
